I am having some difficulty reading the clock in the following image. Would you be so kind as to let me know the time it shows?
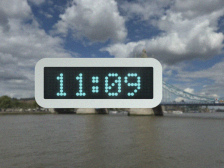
11:09
